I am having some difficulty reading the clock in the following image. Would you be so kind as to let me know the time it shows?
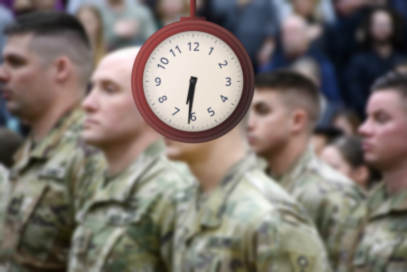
6:31
